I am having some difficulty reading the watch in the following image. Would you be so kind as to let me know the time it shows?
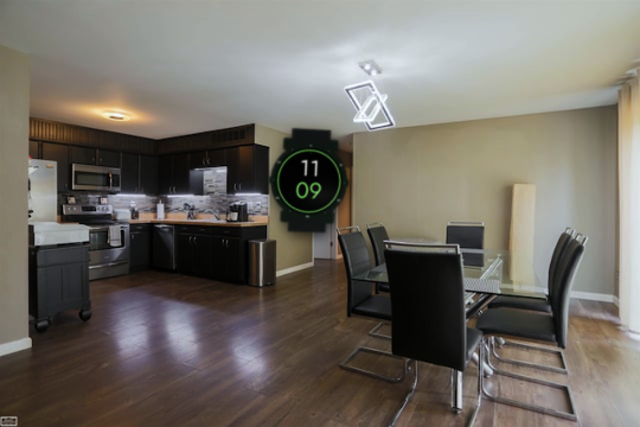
11:09
